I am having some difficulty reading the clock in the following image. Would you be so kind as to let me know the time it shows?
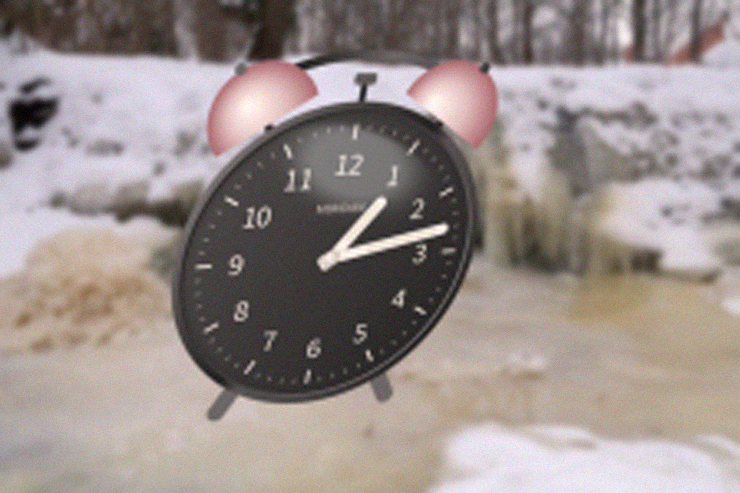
1:13
